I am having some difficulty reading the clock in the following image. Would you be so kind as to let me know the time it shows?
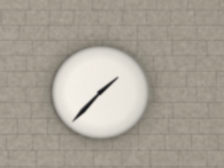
1:37
